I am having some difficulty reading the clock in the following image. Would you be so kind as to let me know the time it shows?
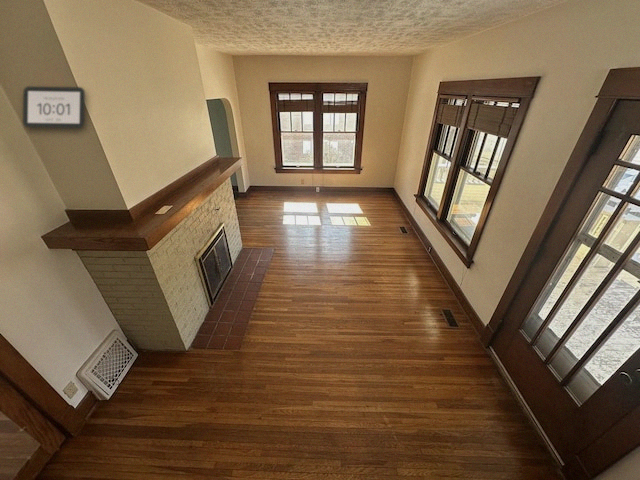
10:01
